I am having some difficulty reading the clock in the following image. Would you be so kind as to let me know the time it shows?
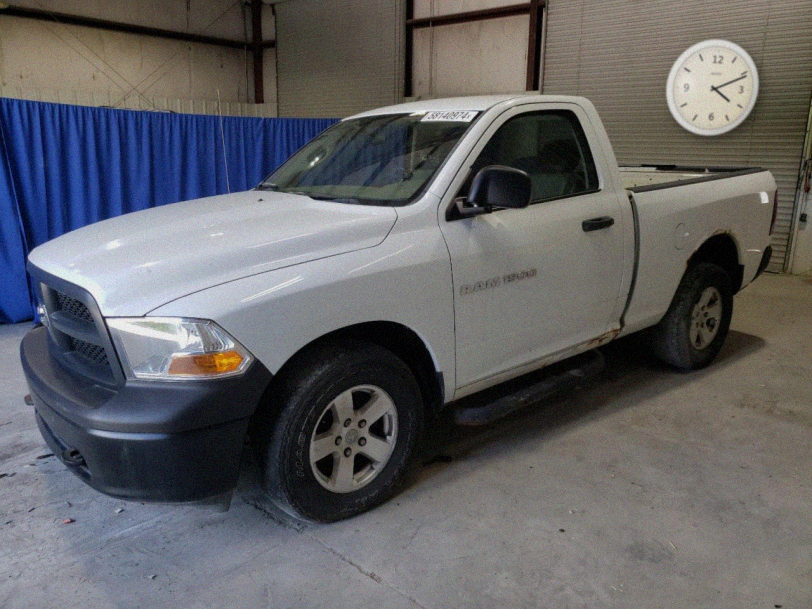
4:11
